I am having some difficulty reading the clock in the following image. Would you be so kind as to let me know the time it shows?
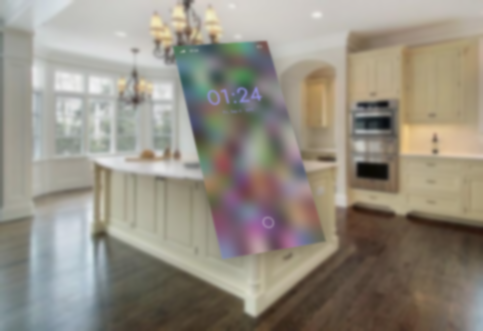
1:24
